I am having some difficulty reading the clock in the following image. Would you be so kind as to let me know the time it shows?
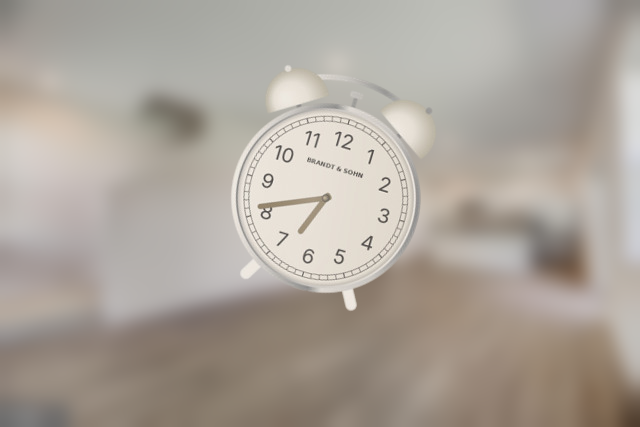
6:41
